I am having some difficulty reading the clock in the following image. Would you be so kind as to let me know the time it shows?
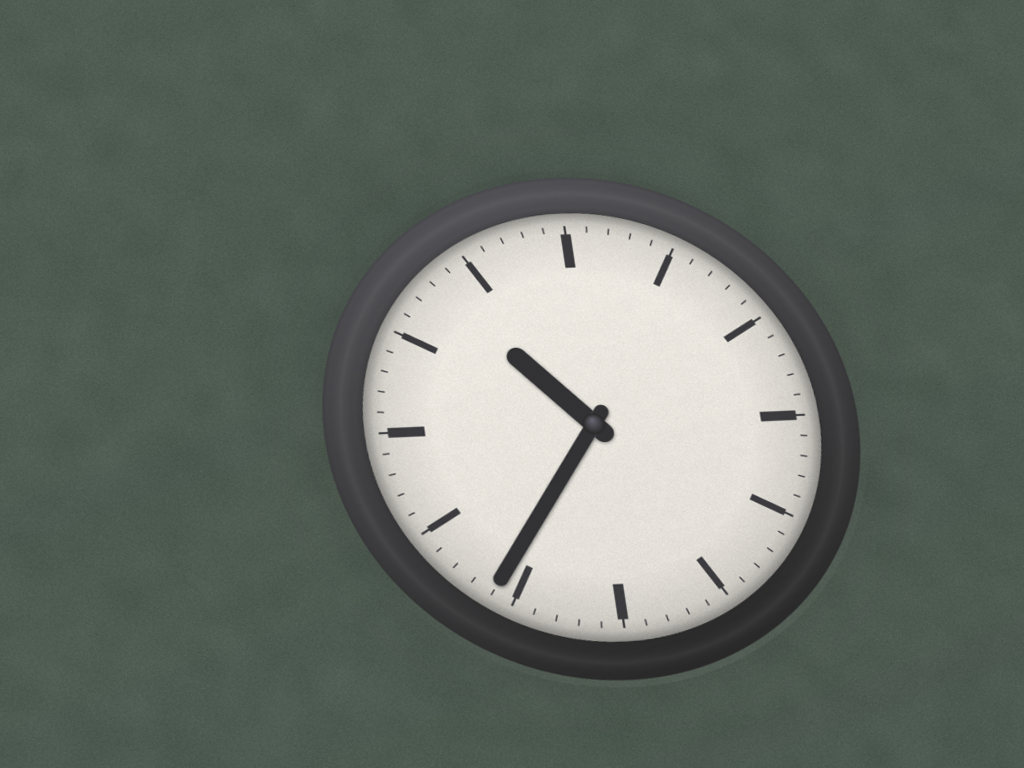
10:36
